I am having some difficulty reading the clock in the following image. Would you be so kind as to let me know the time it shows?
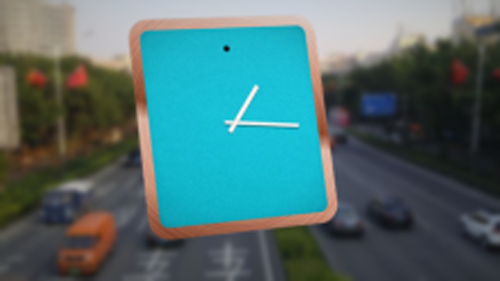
1:16
